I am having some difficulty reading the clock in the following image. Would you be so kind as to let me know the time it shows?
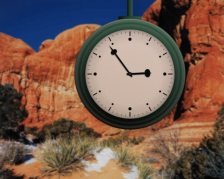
2:54
